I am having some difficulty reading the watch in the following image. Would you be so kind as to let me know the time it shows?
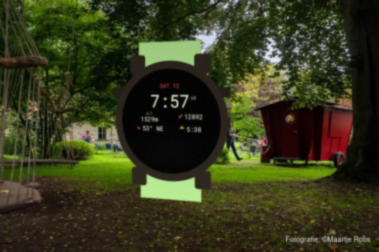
7:57
